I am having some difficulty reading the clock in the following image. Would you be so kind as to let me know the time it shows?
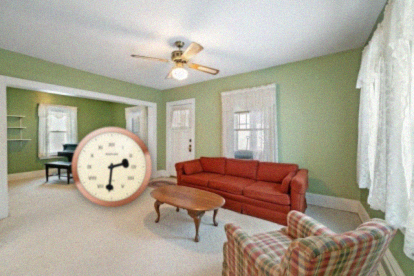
2:31
